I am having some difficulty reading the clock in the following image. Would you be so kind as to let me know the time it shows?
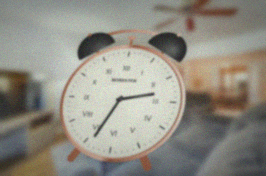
2:34
